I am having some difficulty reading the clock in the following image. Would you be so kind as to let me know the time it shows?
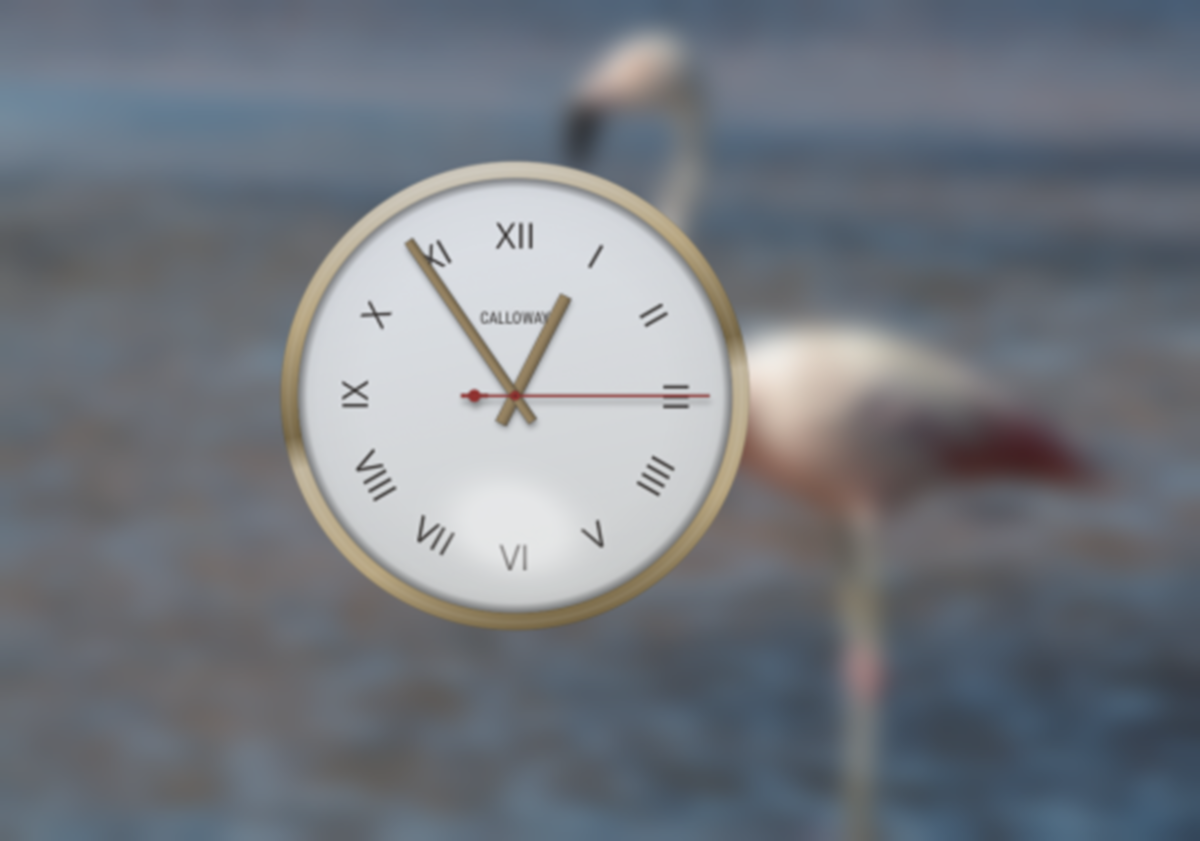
12:54:15
